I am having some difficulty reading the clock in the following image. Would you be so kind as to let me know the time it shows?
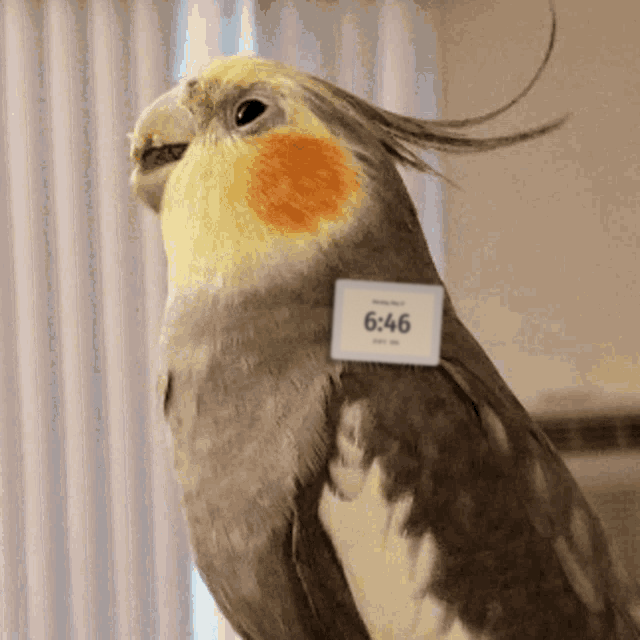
6:46
